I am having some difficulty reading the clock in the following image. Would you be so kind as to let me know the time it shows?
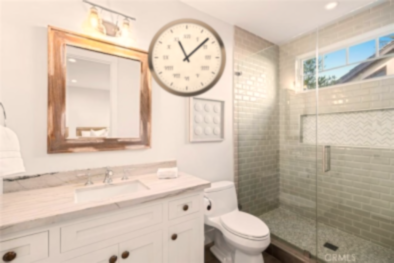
11:08
